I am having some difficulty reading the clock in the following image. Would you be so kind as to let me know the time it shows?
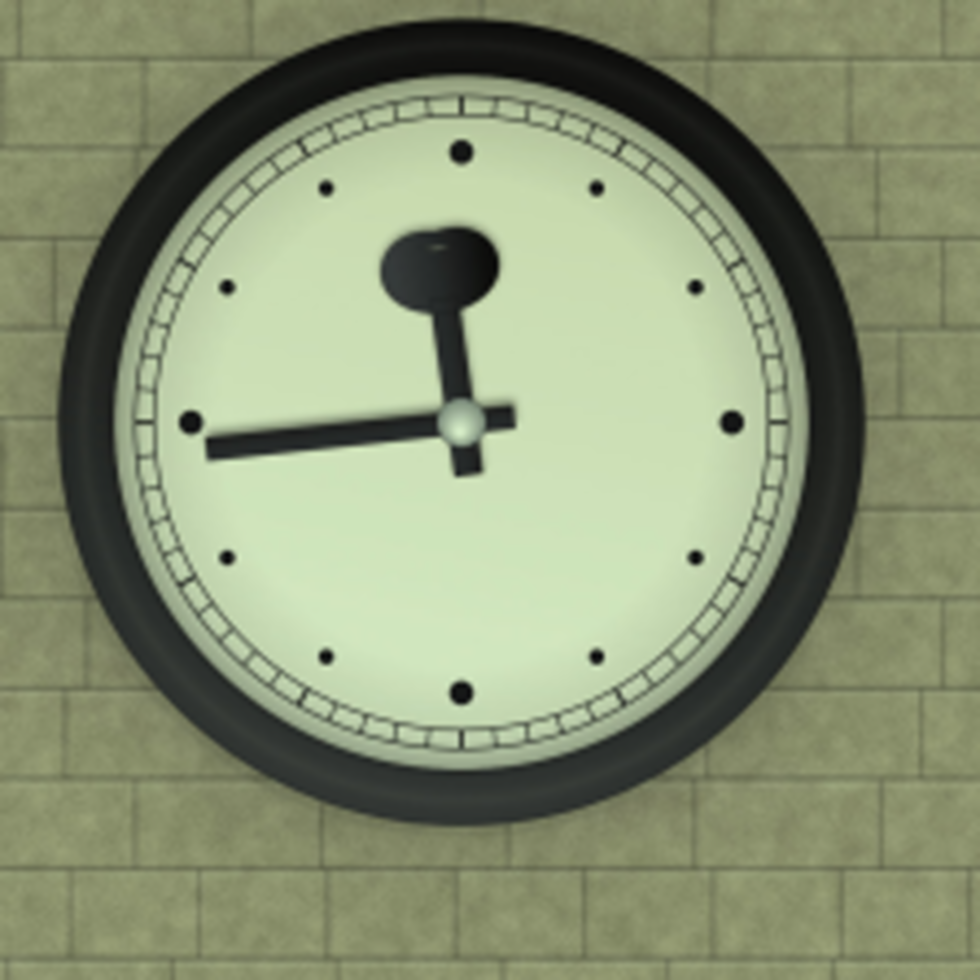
11:44
